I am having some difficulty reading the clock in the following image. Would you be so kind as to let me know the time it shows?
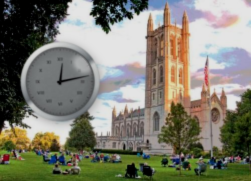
12:13
